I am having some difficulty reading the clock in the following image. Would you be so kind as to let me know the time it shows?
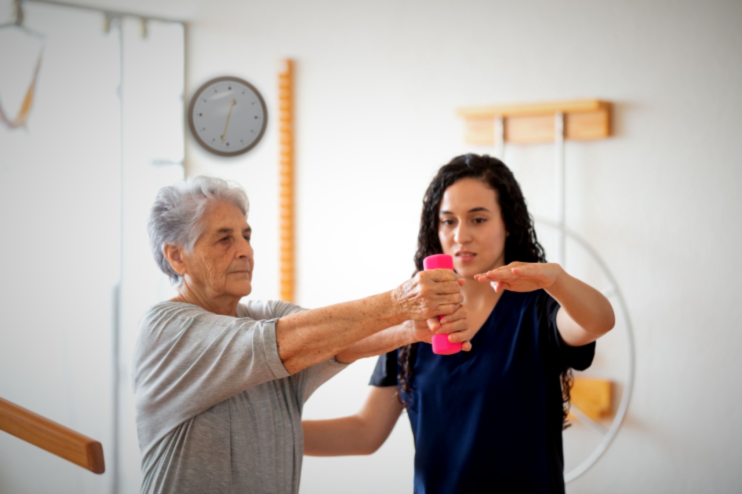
12:32
